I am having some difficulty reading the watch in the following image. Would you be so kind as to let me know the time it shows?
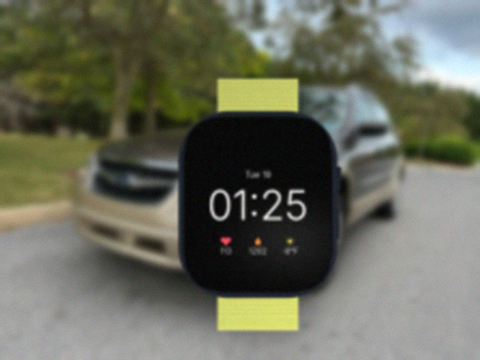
1:25
